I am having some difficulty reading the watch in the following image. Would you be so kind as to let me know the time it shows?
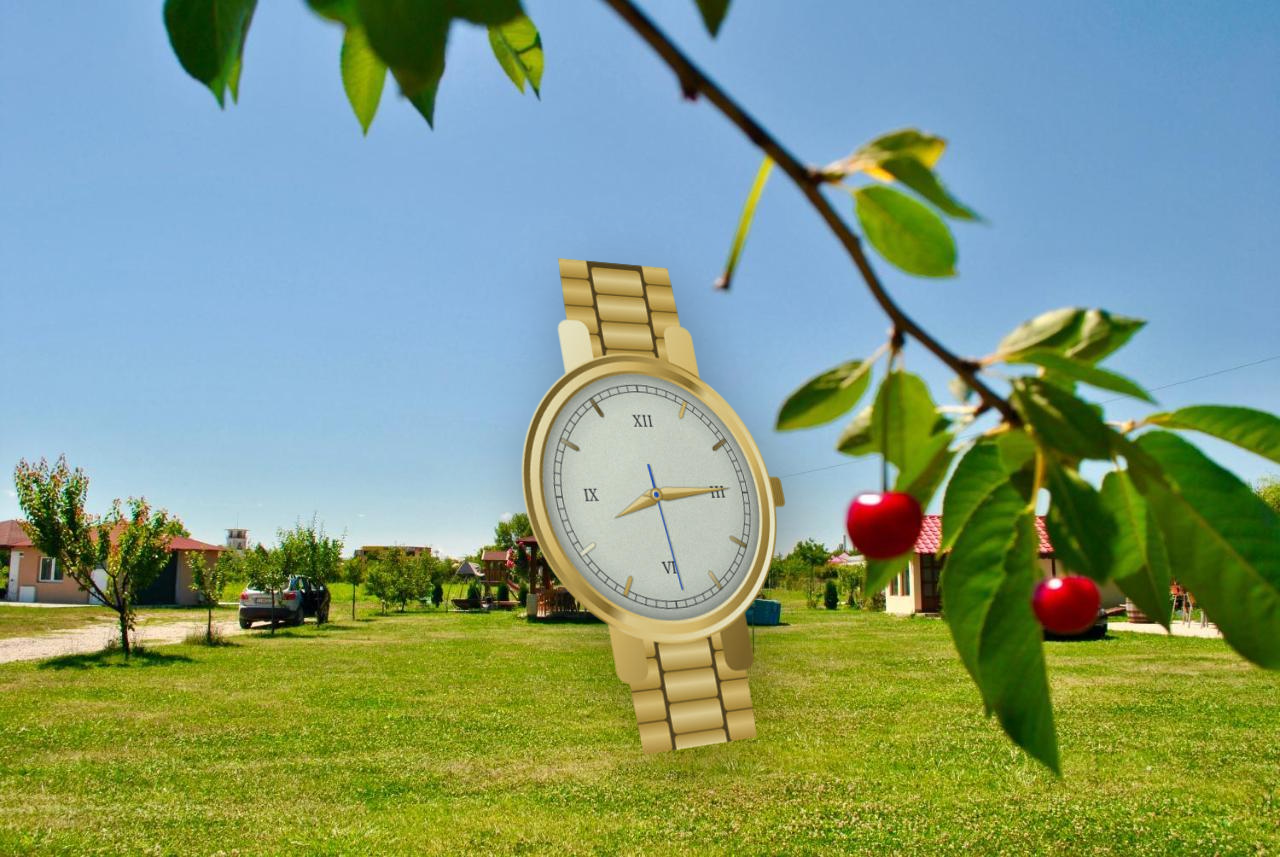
8:14:29
